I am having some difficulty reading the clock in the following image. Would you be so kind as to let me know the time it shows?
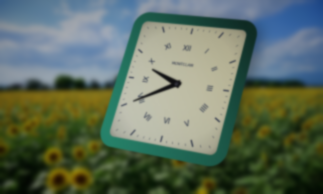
9:40
